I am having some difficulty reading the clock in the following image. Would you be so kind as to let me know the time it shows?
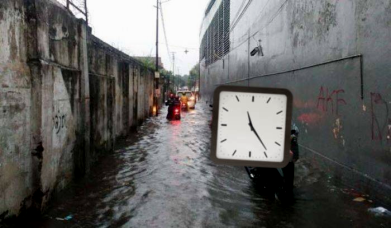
11:24
